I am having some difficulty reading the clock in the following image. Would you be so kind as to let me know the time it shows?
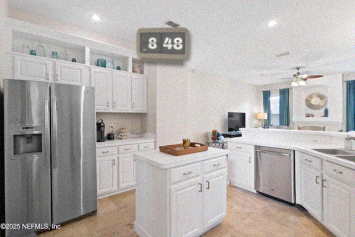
8:48
